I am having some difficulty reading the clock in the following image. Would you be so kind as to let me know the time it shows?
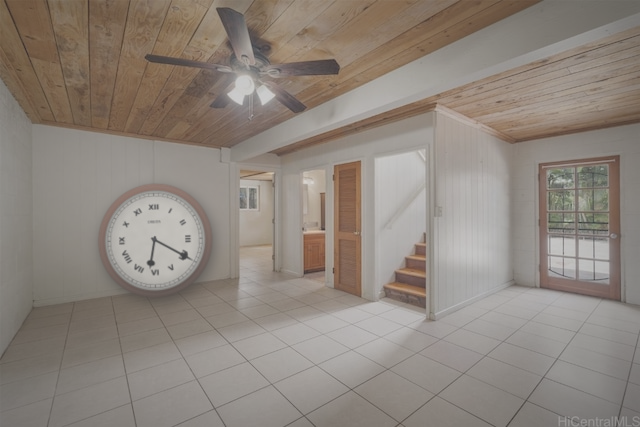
6:20
